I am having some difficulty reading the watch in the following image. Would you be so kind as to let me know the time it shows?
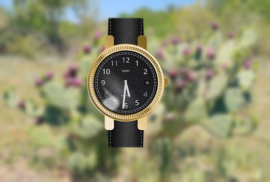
5:31
